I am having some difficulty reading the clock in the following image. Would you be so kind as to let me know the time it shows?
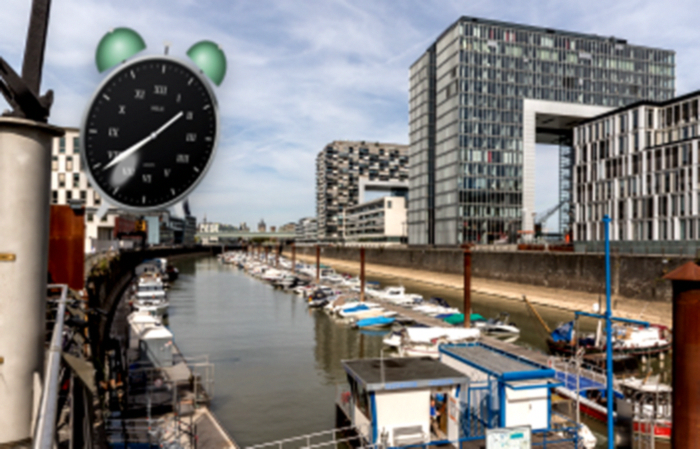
1:39
